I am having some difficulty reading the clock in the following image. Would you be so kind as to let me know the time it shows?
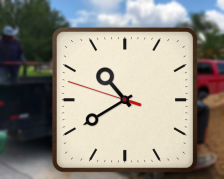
10:39:48
